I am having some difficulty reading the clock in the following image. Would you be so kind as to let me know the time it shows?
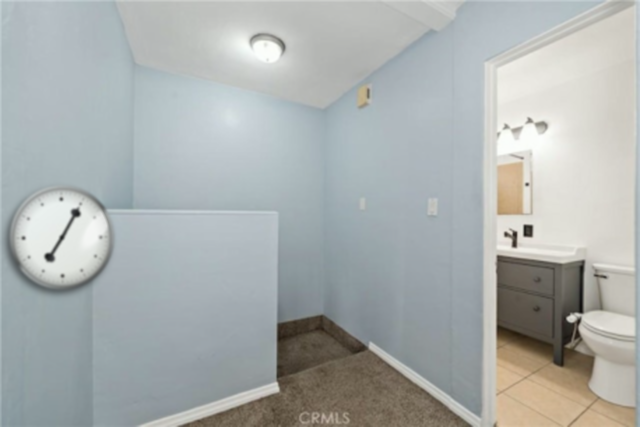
7:05
